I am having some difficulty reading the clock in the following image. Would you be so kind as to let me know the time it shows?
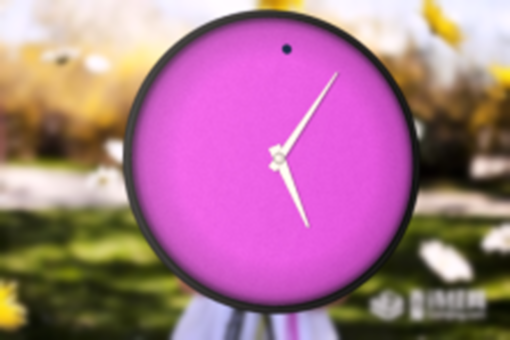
5:05
